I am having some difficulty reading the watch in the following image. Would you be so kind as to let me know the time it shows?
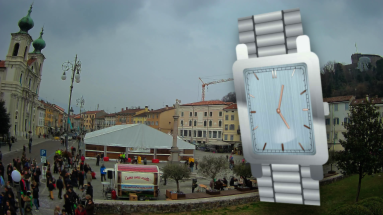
5:03
